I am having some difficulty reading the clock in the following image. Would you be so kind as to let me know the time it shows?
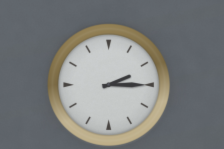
2:15
